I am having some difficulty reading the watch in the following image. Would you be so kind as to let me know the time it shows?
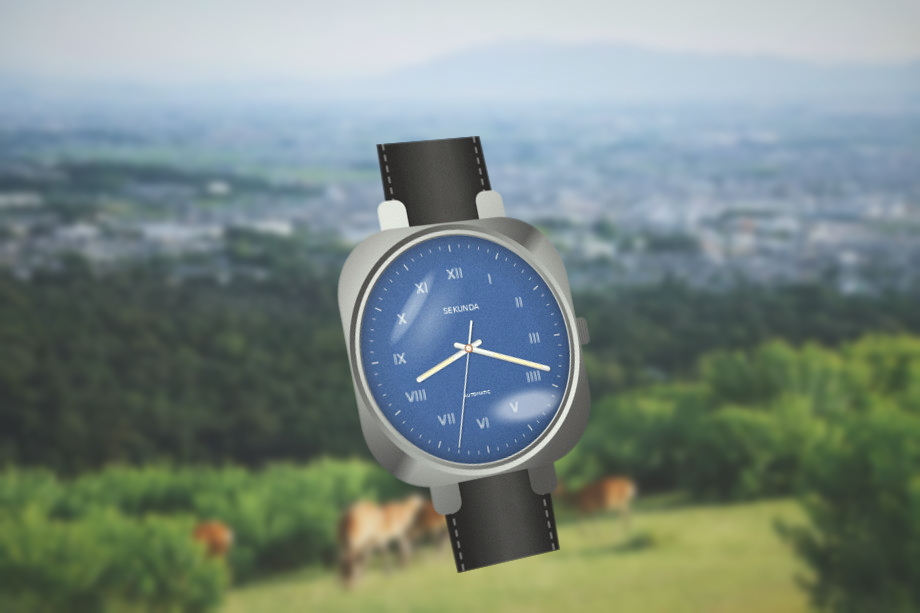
8:18:33
